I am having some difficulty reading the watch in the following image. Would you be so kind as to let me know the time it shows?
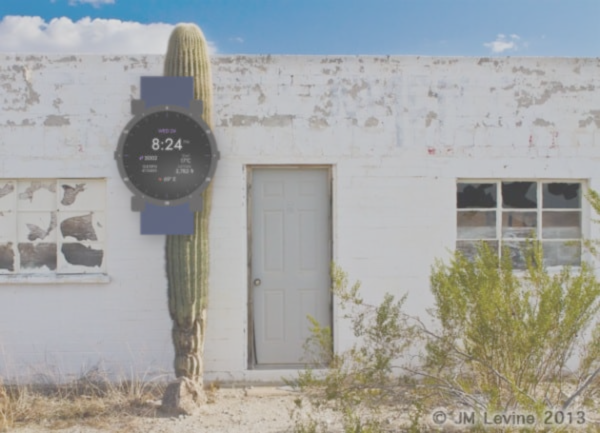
8:24
